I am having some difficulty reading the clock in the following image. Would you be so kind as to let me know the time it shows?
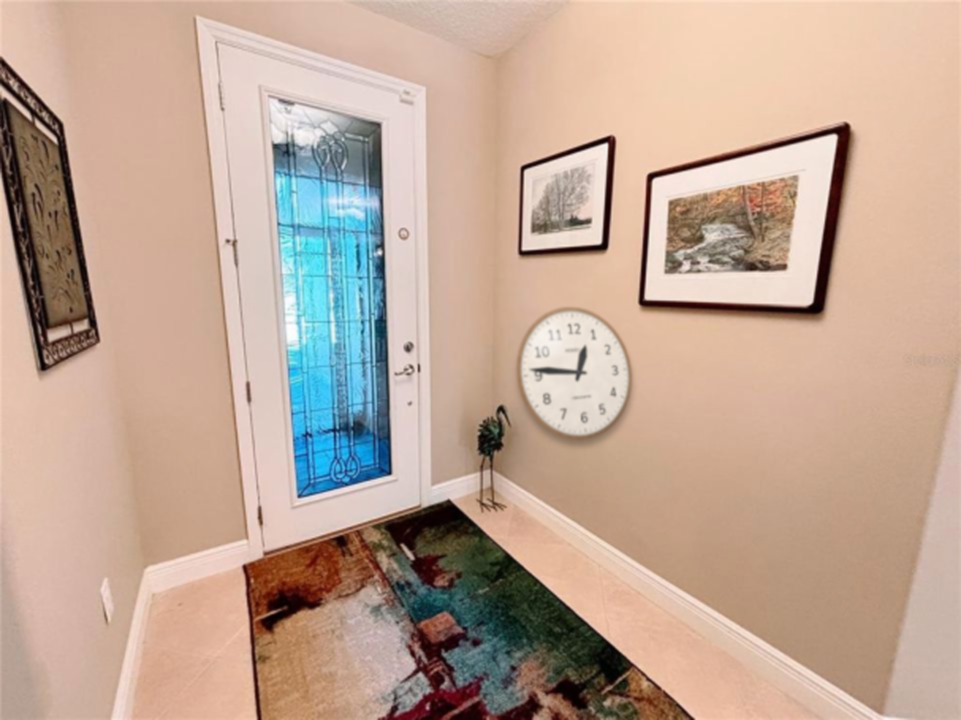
12:46
